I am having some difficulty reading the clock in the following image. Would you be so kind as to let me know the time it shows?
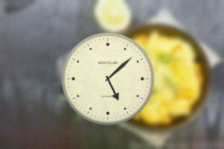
5:08
